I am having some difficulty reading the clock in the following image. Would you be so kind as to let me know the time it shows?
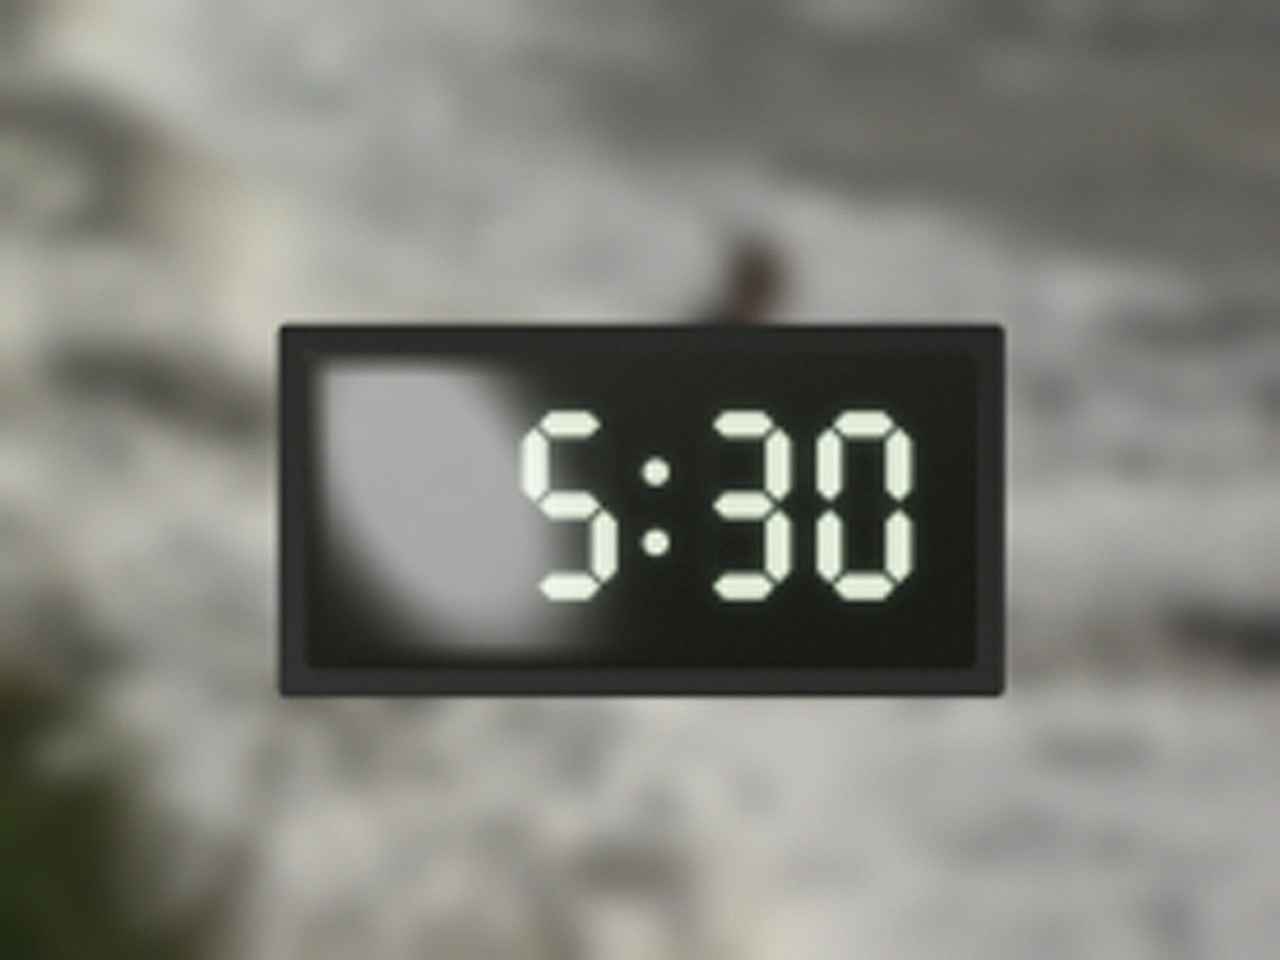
5:30
